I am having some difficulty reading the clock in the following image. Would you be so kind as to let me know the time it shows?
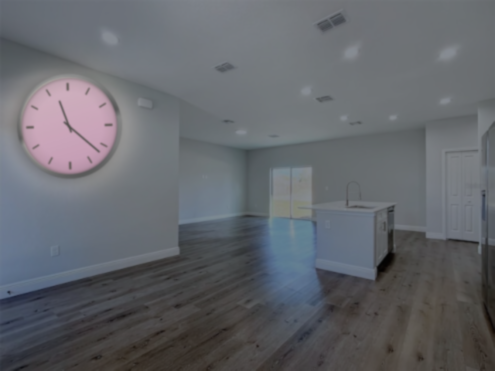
11:22
